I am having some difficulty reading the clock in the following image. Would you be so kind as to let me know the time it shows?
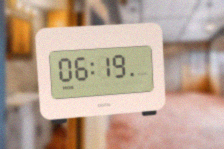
6:19
